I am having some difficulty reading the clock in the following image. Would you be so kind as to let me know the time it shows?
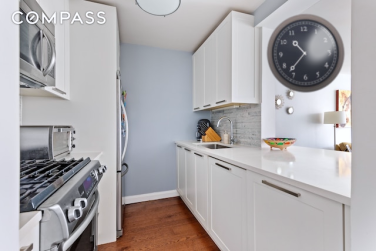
10:37
